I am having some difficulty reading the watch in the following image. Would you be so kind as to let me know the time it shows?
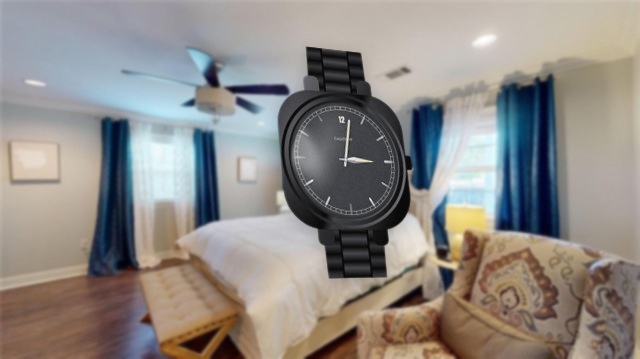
3:02
